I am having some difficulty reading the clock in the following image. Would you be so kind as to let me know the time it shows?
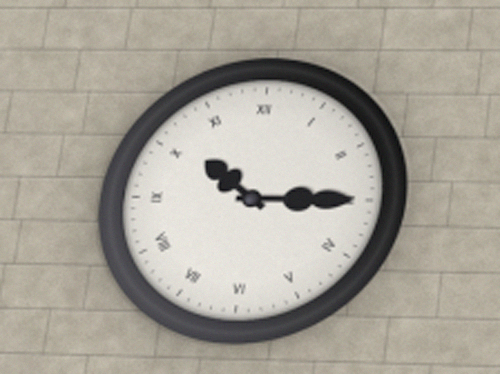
10:15
